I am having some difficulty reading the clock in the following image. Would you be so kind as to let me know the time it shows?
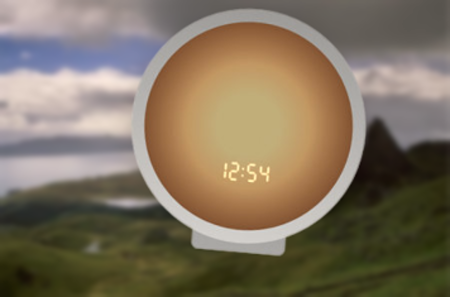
12:54
